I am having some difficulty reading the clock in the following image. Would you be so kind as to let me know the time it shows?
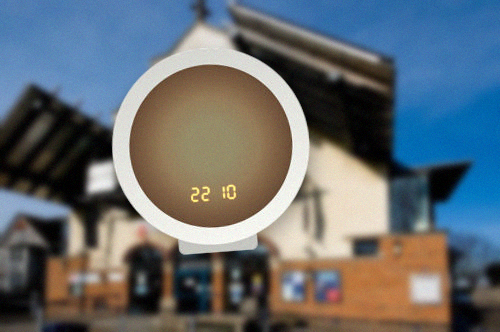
22:10
